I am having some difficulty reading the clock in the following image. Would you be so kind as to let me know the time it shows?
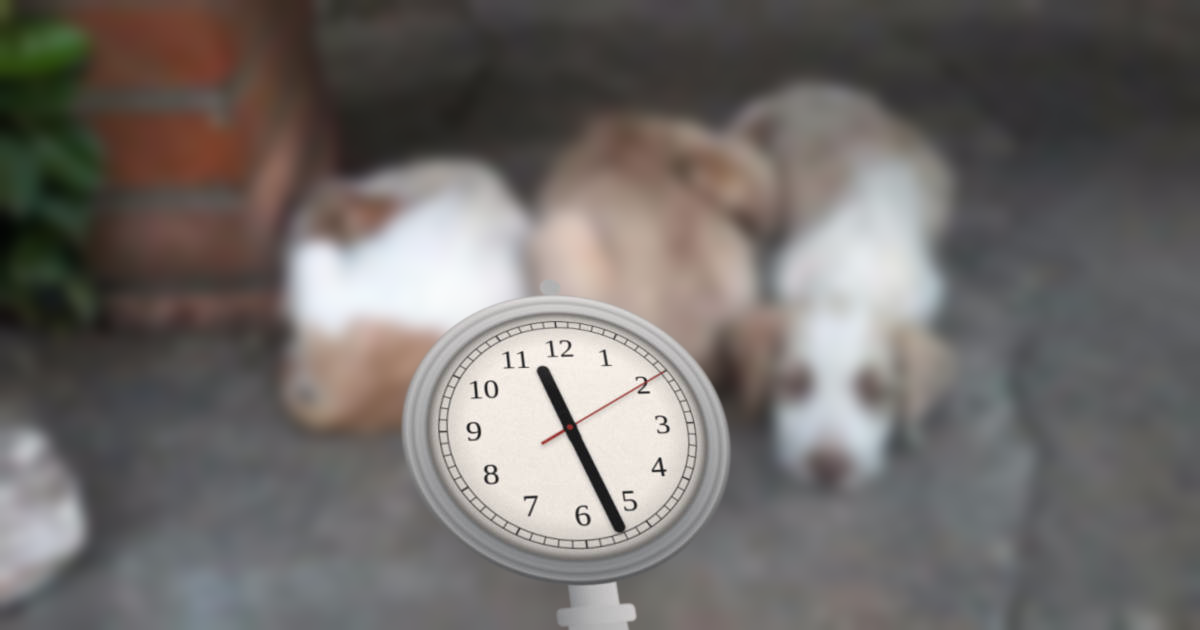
11:27:10
